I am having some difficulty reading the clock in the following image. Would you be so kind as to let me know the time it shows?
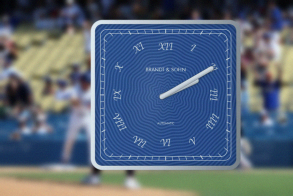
2:10
